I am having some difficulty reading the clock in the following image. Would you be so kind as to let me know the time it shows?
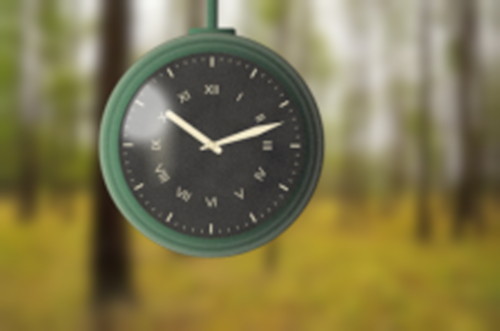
10:12
